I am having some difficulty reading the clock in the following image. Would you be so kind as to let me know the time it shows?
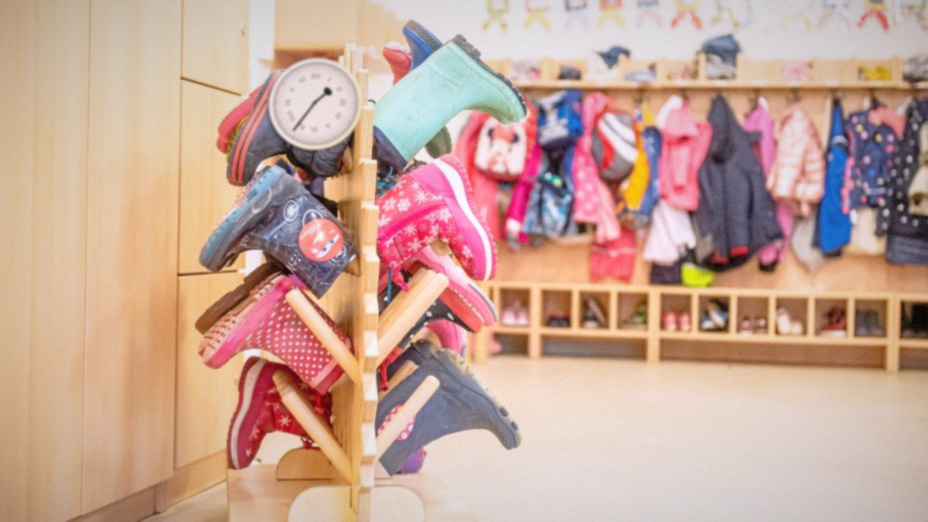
1:36
